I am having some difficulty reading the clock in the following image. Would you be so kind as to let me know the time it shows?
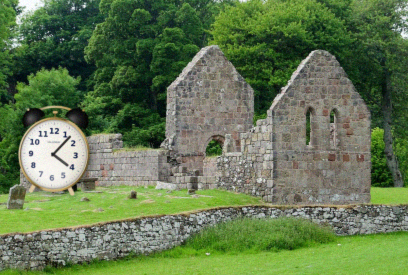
4:07
